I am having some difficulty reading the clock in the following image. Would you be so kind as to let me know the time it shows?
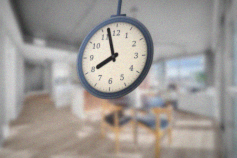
7:57
